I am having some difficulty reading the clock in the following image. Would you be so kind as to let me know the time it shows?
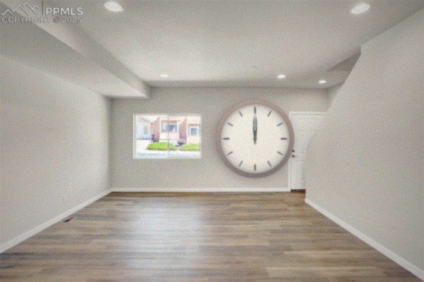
12:00
